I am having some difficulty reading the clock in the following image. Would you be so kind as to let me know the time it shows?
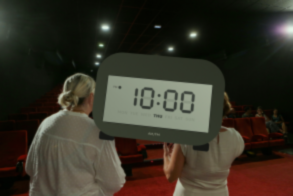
10:00
